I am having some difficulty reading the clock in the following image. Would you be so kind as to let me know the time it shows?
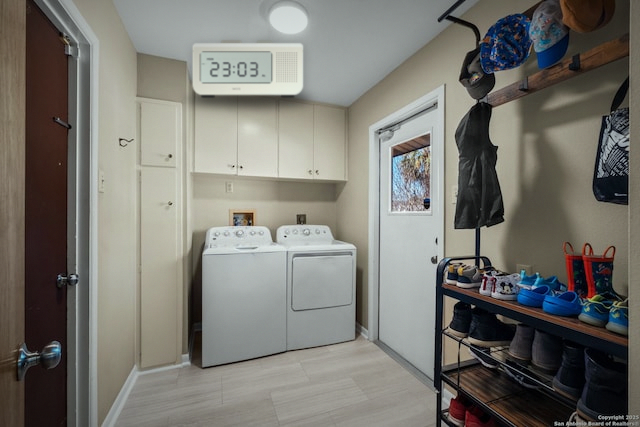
23:03
